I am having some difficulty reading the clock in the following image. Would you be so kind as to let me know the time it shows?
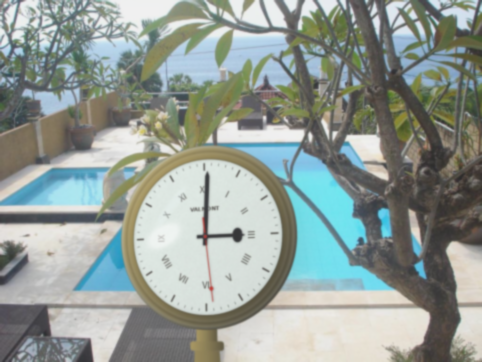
3:00:29
